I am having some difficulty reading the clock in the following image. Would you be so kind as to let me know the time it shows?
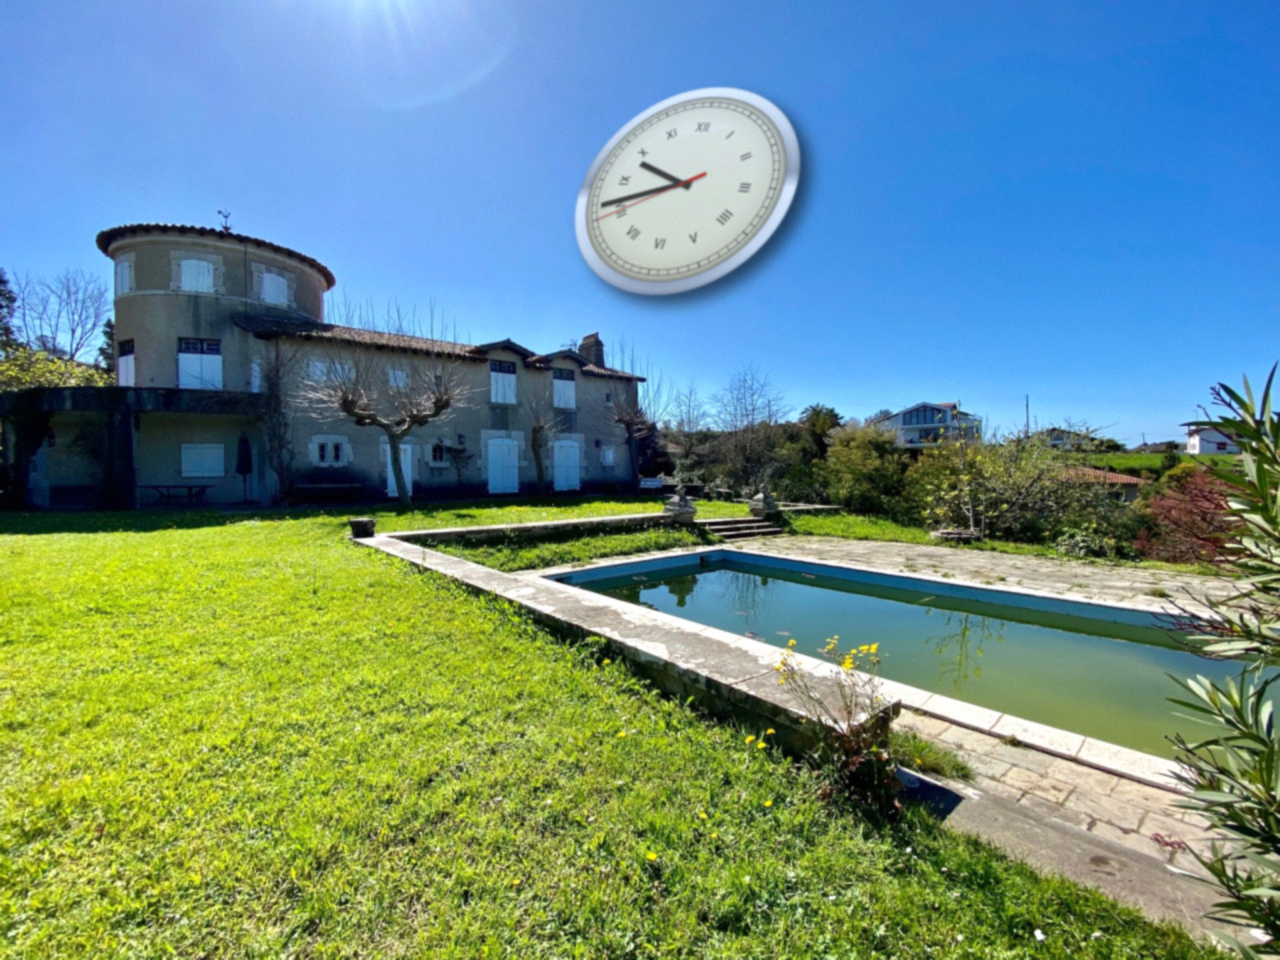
9:41:40
